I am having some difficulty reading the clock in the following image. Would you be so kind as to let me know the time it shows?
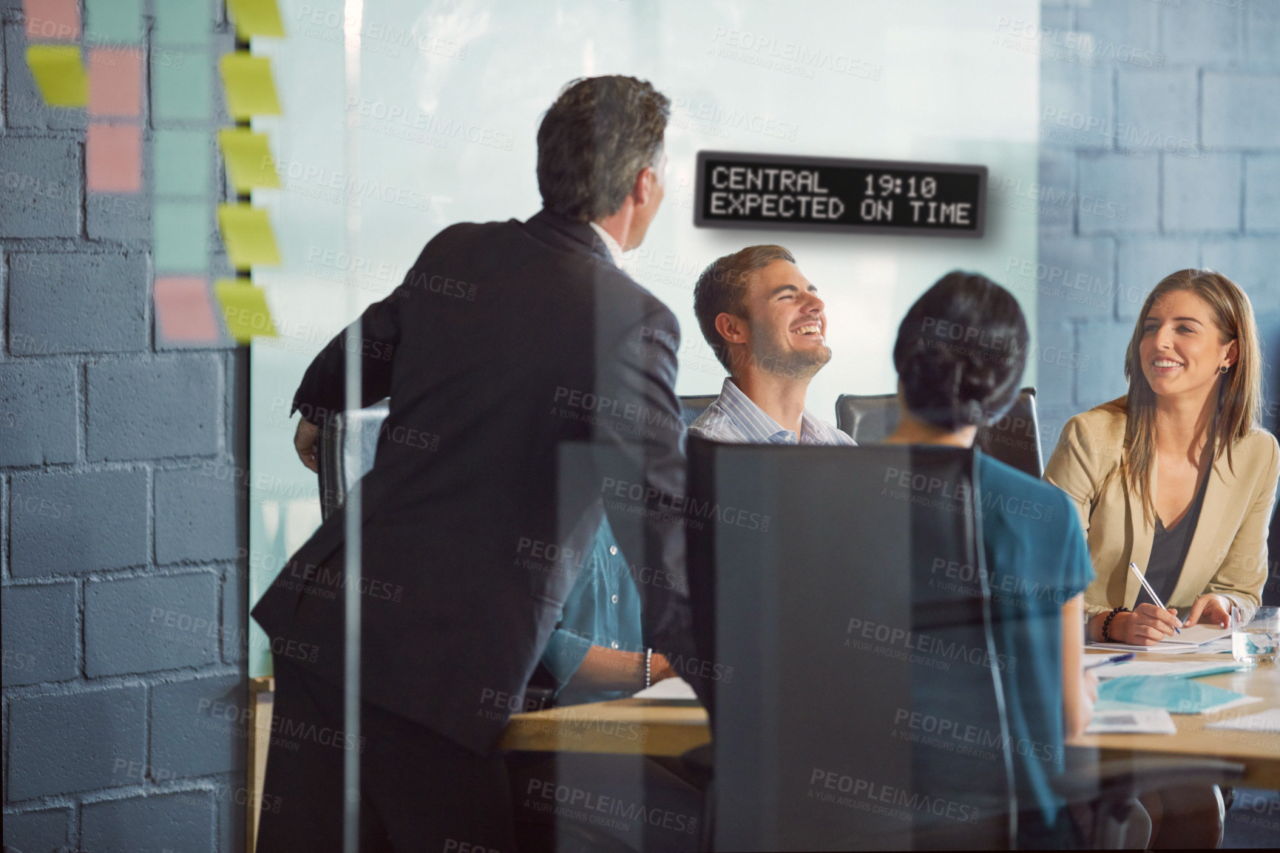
19:10
